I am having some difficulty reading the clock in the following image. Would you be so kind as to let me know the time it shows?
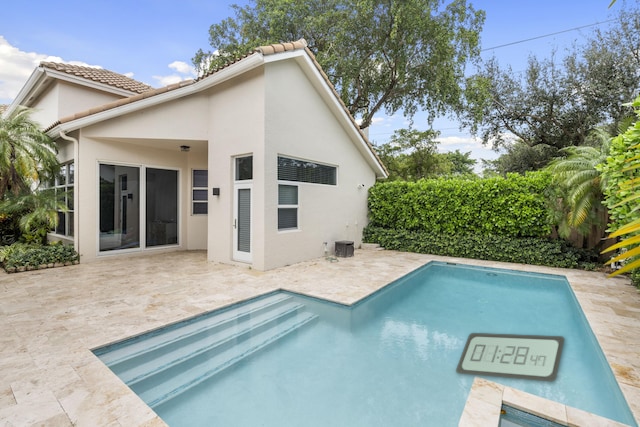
1:28:47
